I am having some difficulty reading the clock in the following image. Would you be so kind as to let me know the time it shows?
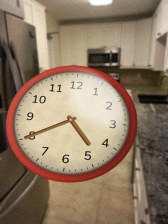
4:40
